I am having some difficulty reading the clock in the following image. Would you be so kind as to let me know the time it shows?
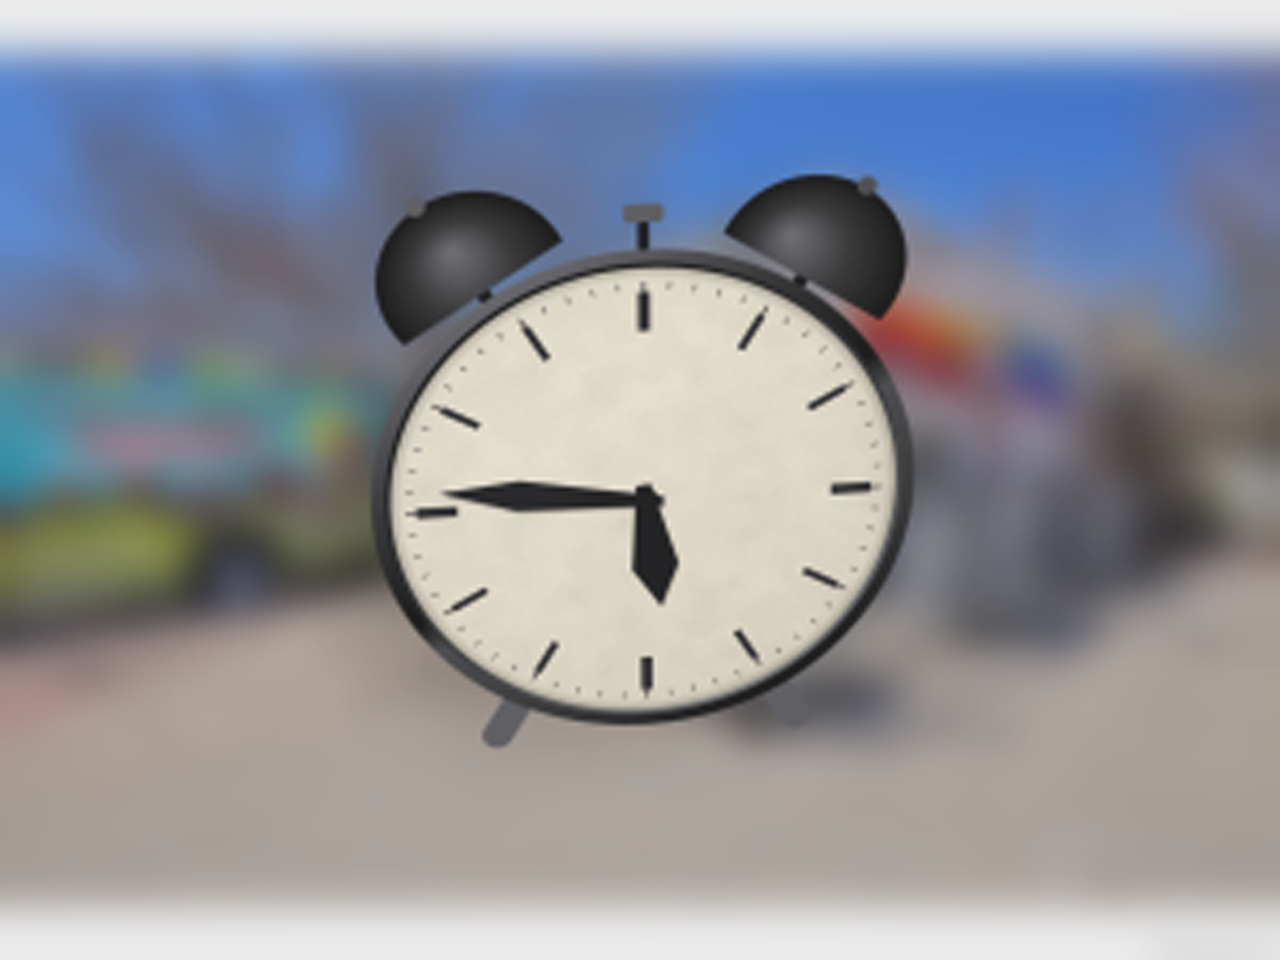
5:46
